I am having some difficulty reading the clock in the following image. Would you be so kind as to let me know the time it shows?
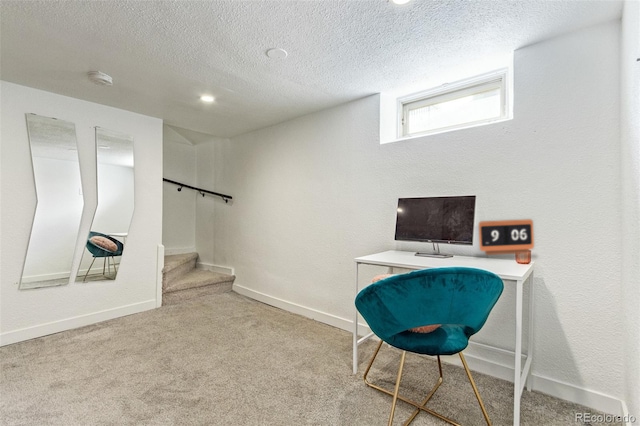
9:06
